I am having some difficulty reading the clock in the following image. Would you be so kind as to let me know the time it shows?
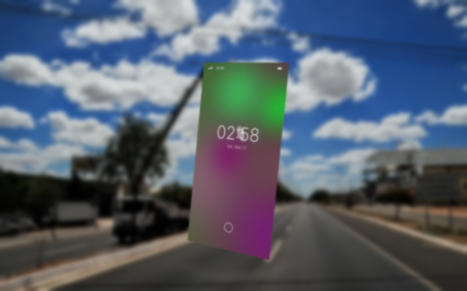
2:58
